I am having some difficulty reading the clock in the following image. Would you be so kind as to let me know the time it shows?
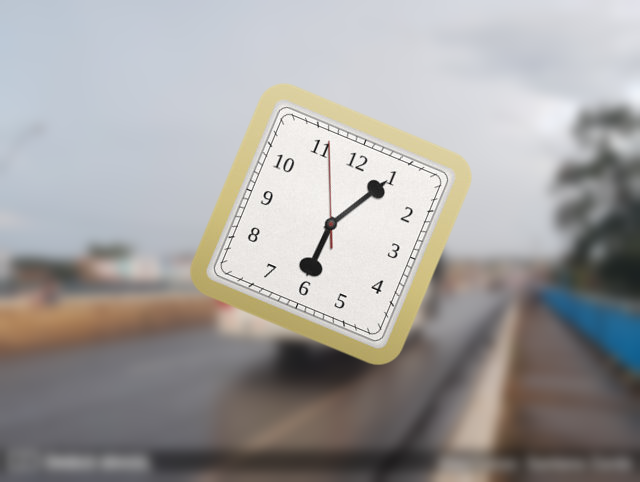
6:04:56
